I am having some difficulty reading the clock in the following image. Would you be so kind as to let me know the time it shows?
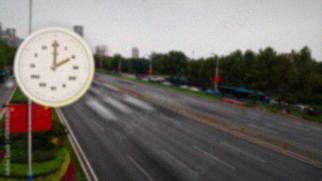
2:00
